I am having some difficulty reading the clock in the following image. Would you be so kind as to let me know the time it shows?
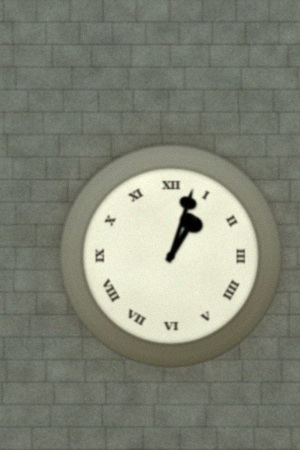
1:03
